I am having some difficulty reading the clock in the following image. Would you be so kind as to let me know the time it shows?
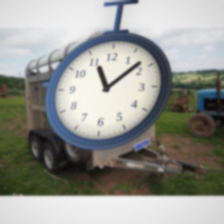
11:08
